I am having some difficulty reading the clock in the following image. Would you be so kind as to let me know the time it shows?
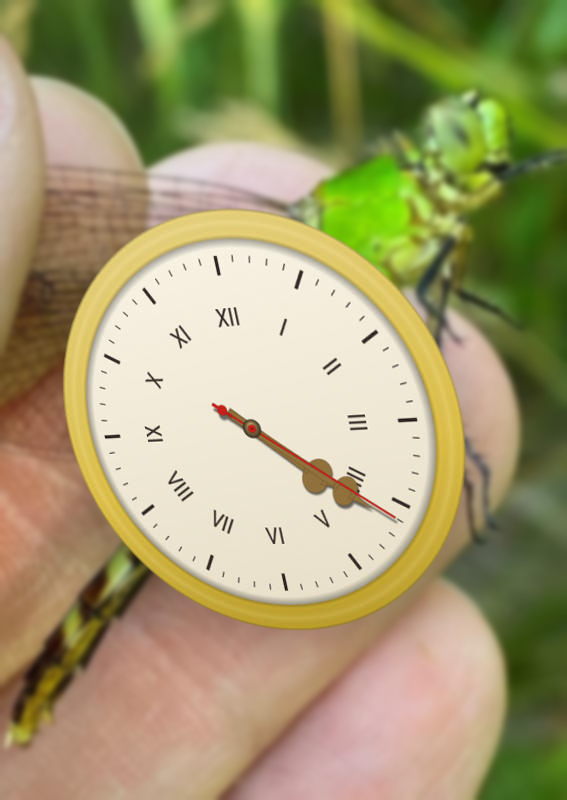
4:21:21
